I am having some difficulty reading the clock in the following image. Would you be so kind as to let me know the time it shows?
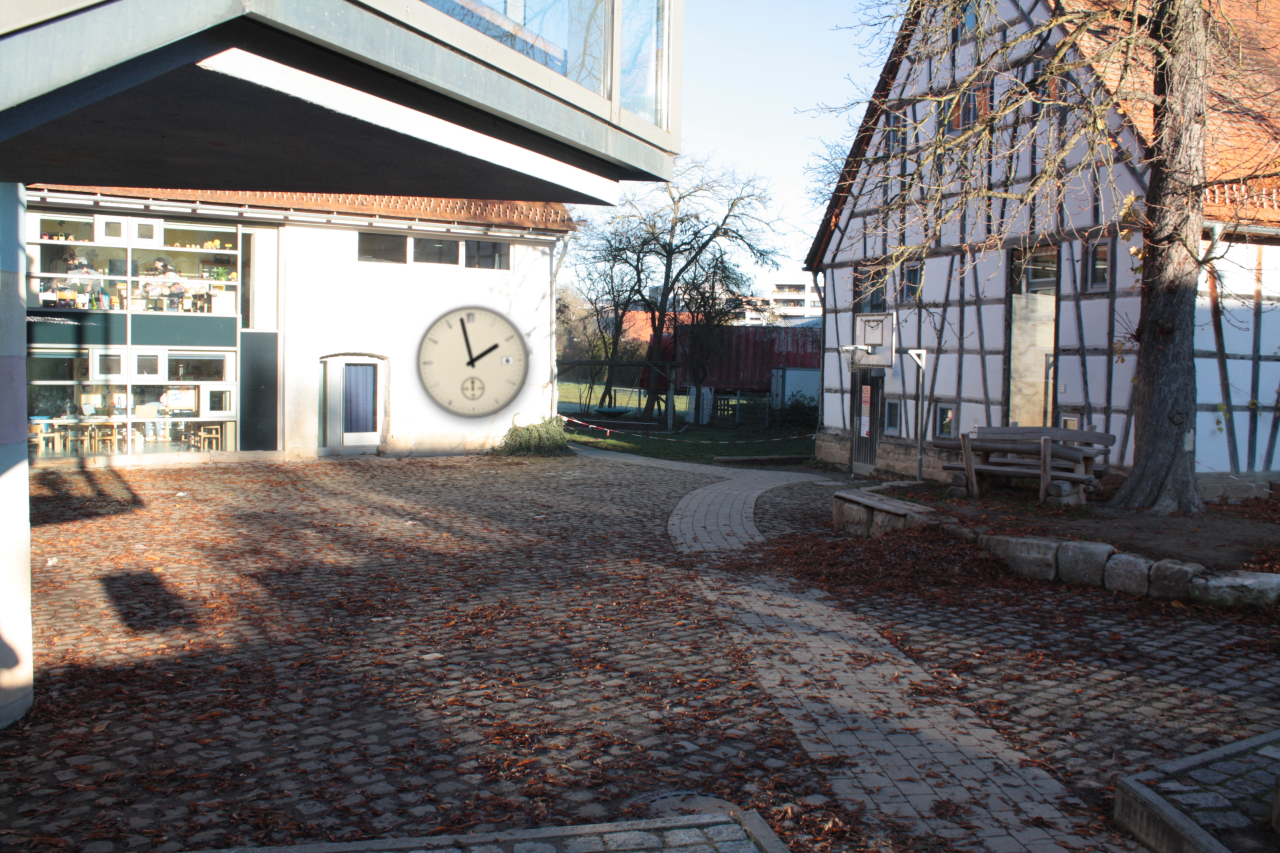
1:58
